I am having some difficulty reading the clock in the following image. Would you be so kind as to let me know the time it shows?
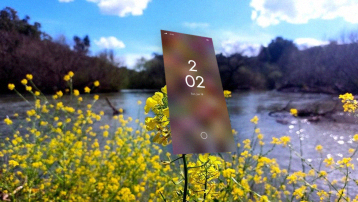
2:02
